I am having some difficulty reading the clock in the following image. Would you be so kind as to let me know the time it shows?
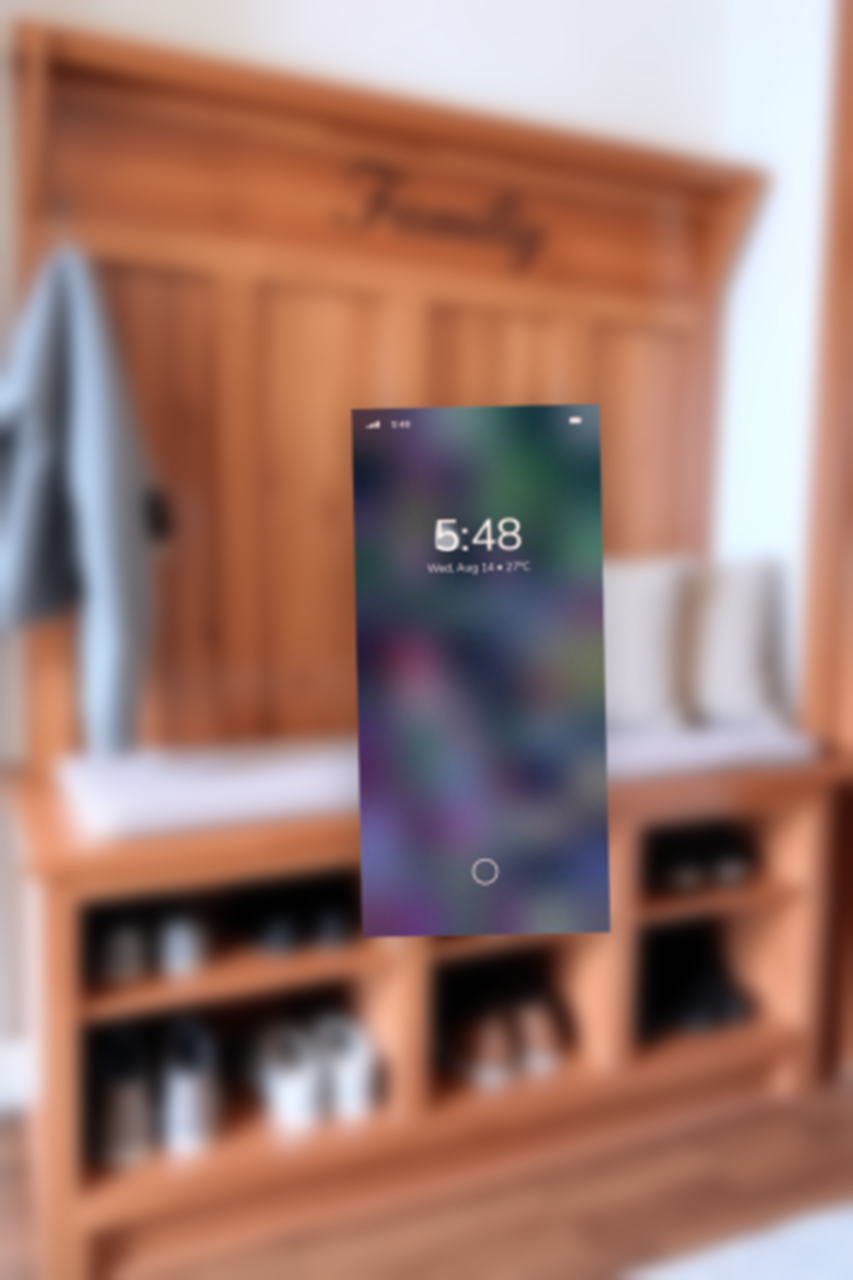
5:48
